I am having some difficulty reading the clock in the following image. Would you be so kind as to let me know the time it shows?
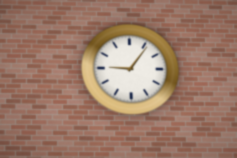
9:06
